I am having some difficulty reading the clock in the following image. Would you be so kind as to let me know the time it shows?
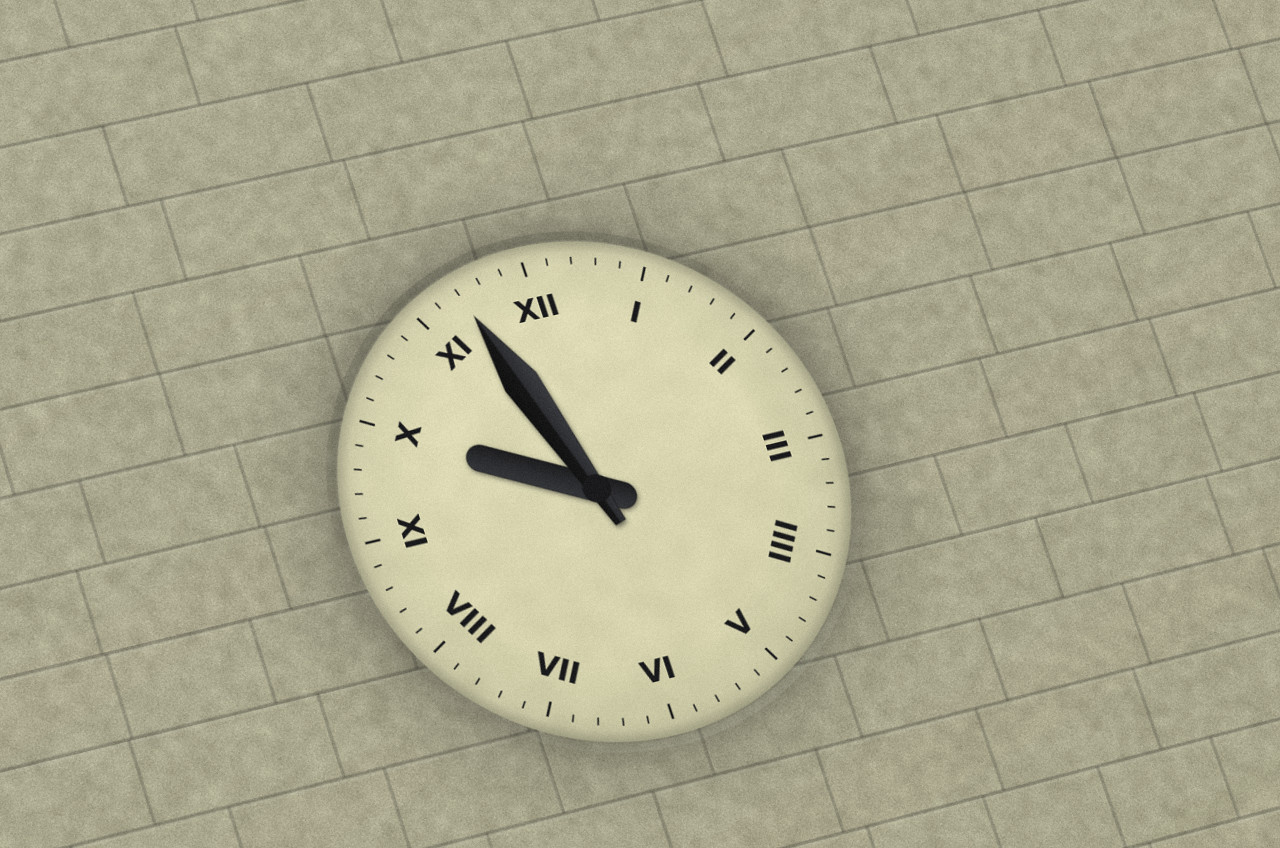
9:57
